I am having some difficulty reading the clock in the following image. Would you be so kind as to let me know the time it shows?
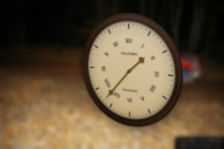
1:37
